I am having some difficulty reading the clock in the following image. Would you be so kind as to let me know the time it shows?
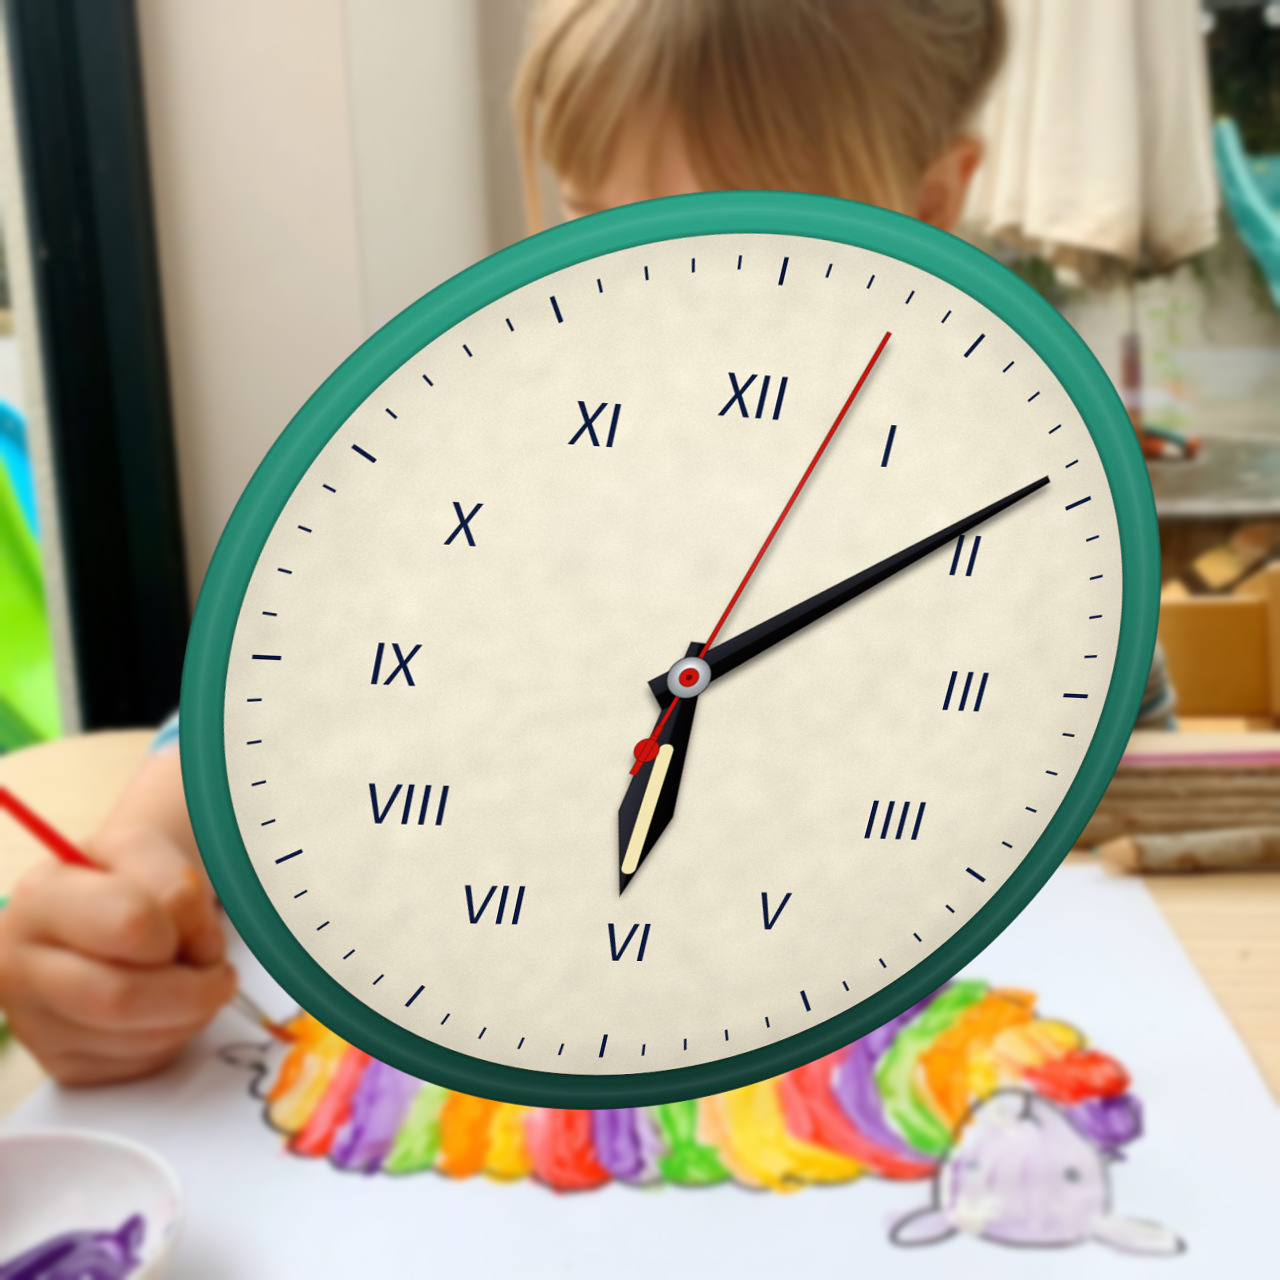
6:09:03
